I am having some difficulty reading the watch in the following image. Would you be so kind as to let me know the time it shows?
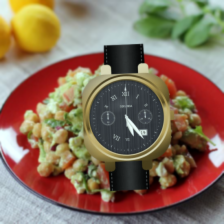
5:24
